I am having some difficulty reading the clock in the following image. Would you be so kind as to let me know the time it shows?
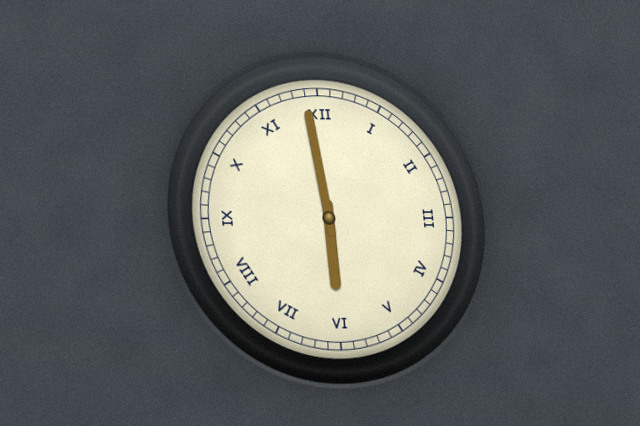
5:59
